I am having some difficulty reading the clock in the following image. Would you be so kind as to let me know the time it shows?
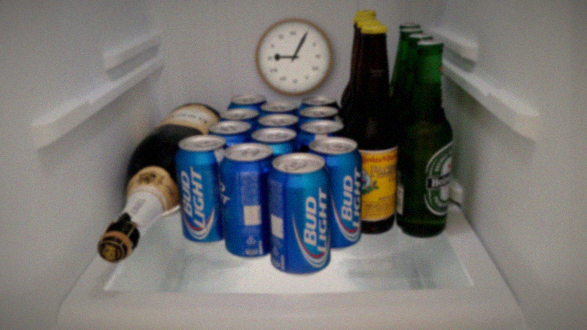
9:05
